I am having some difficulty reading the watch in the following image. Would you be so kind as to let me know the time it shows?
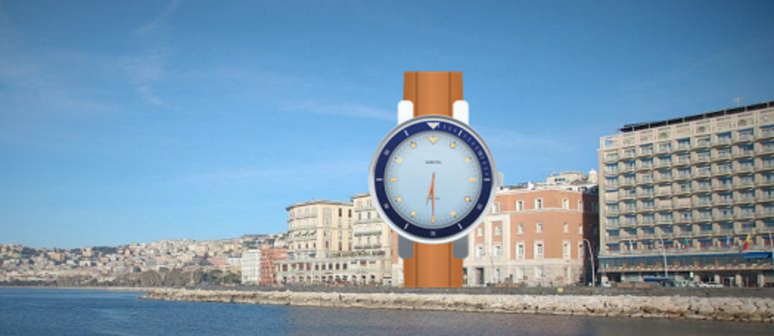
6:30
